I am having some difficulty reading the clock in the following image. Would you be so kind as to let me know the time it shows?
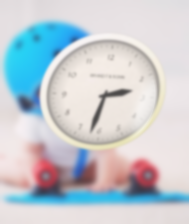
2:32
